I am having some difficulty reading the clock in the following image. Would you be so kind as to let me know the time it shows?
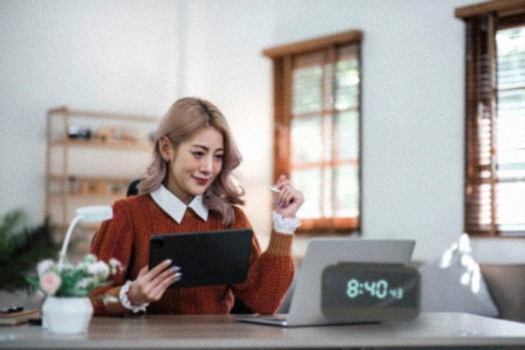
8:40
